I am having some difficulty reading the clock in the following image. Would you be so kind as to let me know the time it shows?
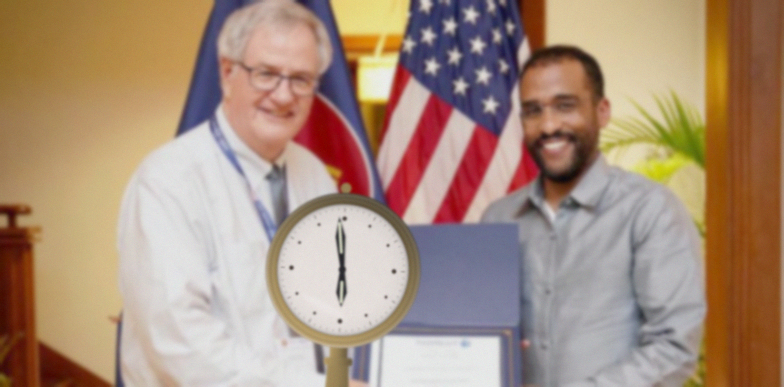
5:59
